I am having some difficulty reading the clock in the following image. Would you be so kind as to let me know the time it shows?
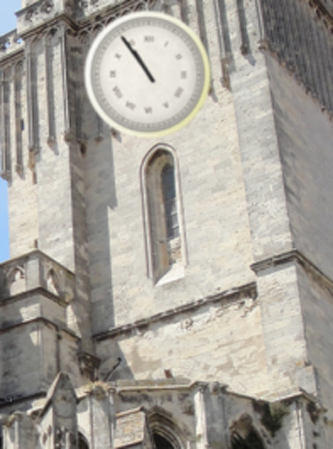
10:54
